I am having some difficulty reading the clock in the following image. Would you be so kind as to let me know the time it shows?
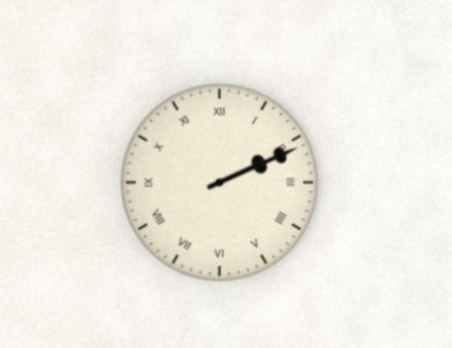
2:11
